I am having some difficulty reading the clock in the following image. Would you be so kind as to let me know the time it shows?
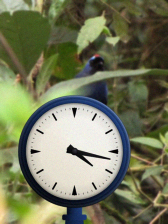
4:17
